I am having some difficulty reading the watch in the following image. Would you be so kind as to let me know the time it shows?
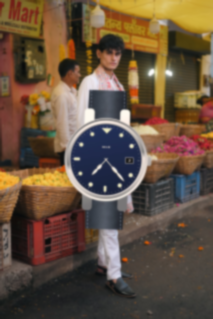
7:23
